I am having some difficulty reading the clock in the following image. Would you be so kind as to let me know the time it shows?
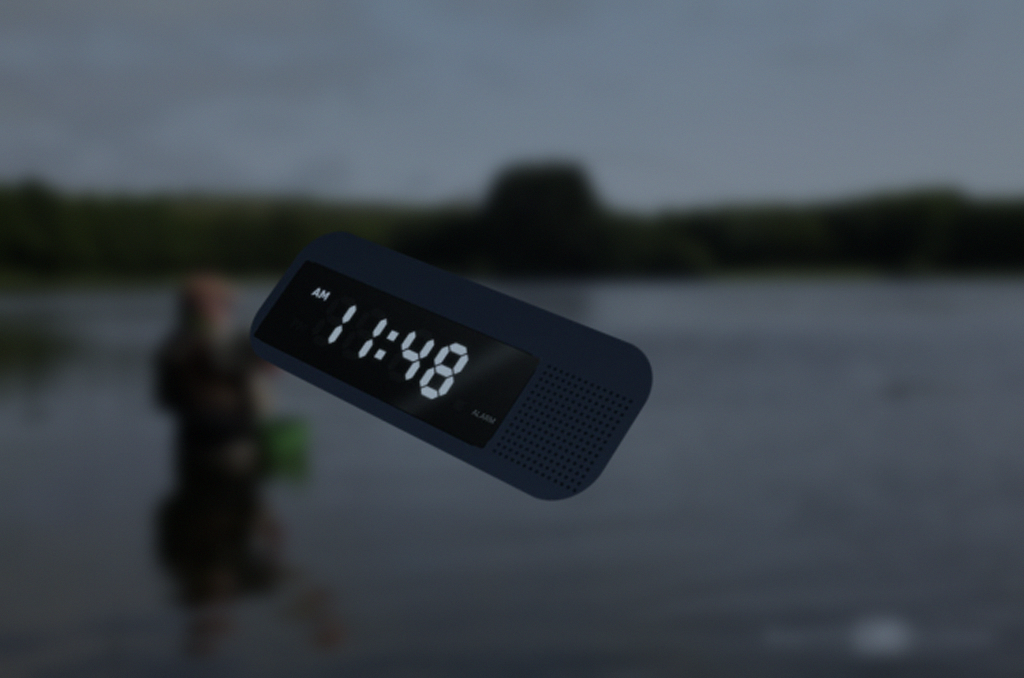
11:48
